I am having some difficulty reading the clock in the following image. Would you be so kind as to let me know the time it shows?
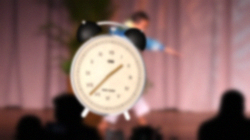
1:37
